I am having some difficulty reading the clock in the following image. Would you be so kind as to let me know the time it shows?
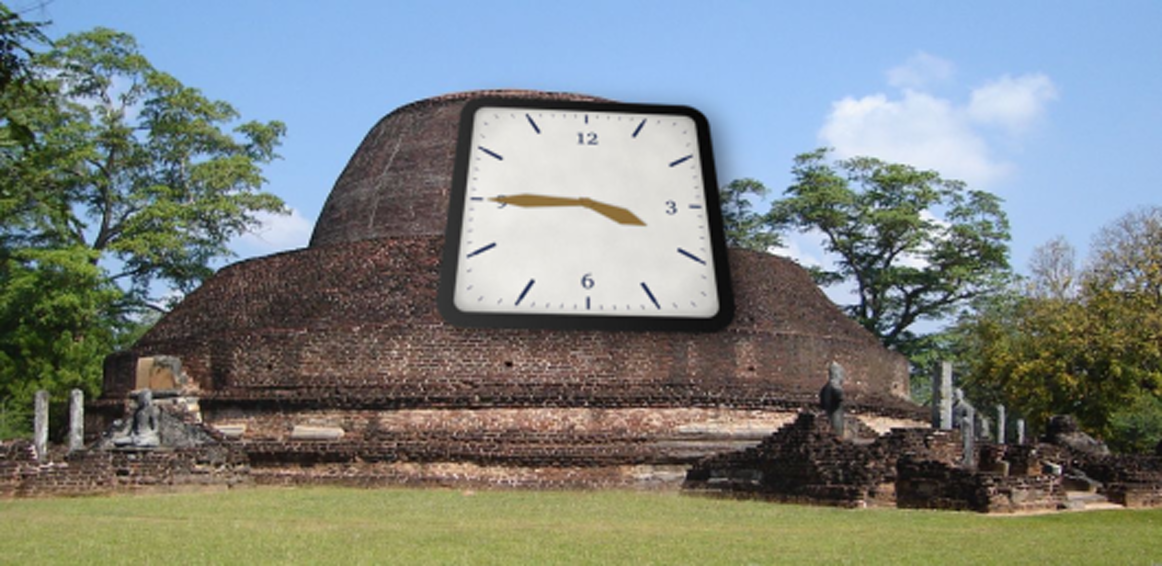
3:45
